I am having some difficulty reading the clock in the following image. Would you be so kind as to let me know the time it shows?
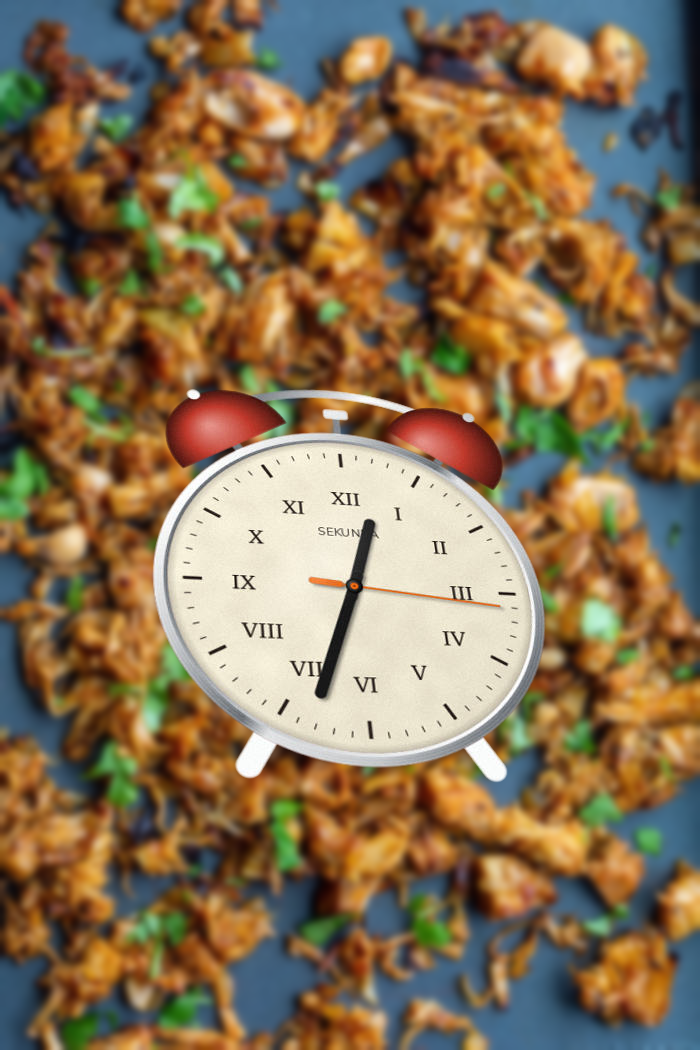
12:33:16
